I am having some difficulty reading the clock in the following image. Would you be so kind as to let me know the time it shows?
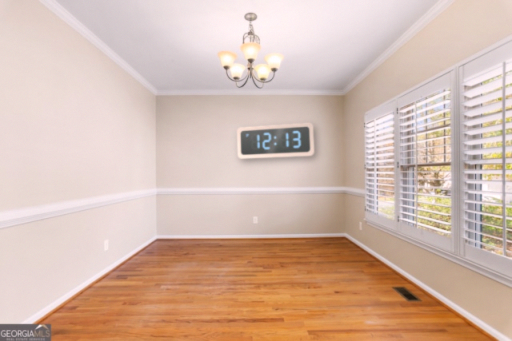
12:13
